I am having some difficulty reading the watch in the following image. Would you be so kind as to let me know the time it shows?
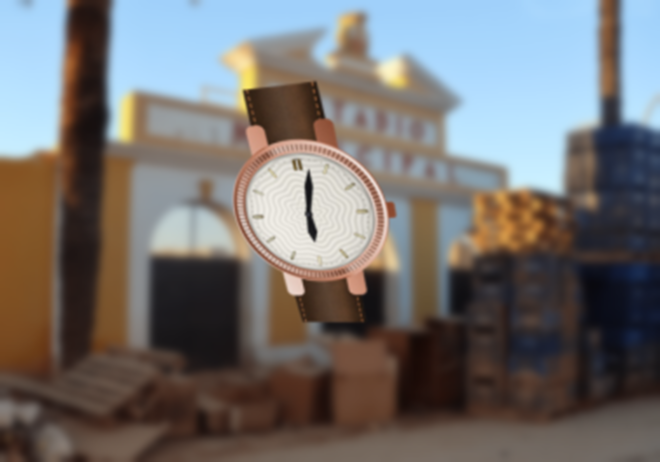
6:02
